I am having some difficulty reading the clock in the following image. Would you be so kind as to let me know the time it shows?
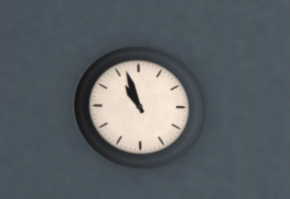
10:57
